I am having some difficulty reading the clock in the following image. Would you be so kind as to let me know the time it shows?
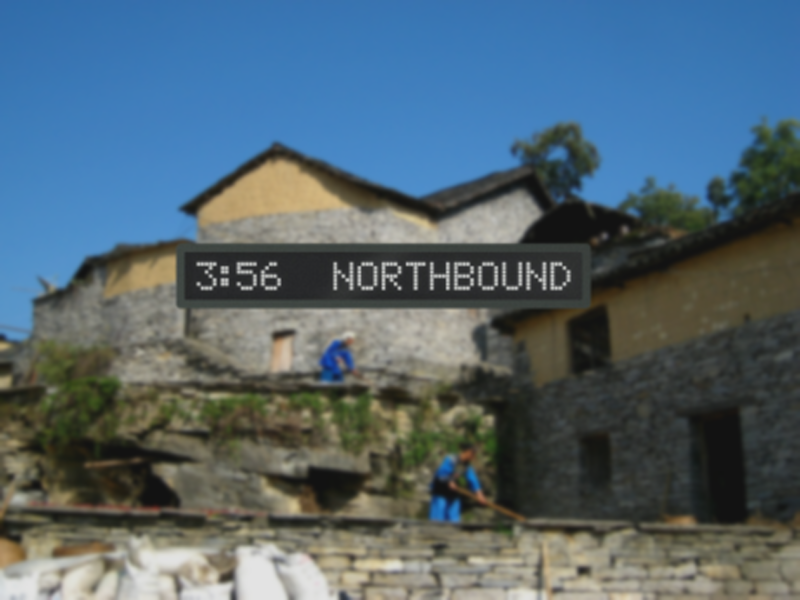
3:56
